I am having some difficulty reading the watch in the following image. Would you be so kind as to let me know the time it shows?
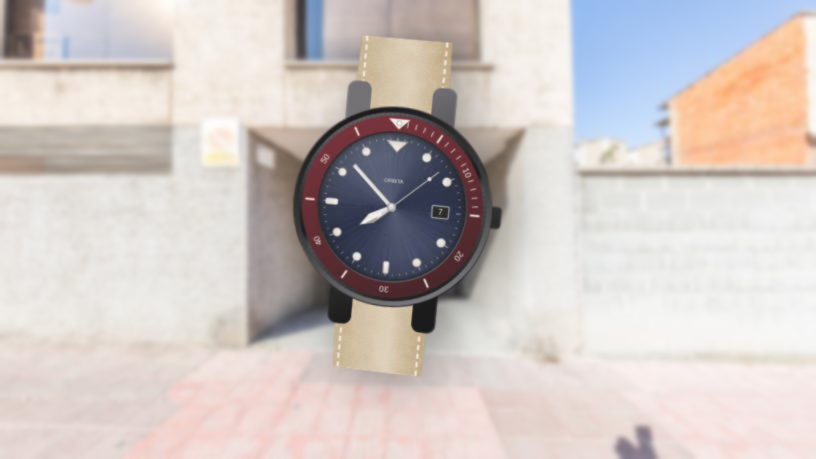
7:52:08
